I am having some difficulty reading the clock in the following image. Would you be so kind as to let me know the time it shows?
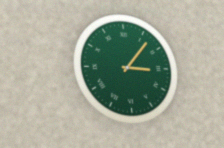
3:07
